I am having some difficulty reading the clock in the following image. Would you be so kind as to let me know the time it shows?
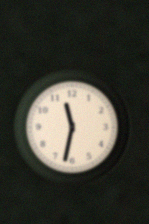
11:32
